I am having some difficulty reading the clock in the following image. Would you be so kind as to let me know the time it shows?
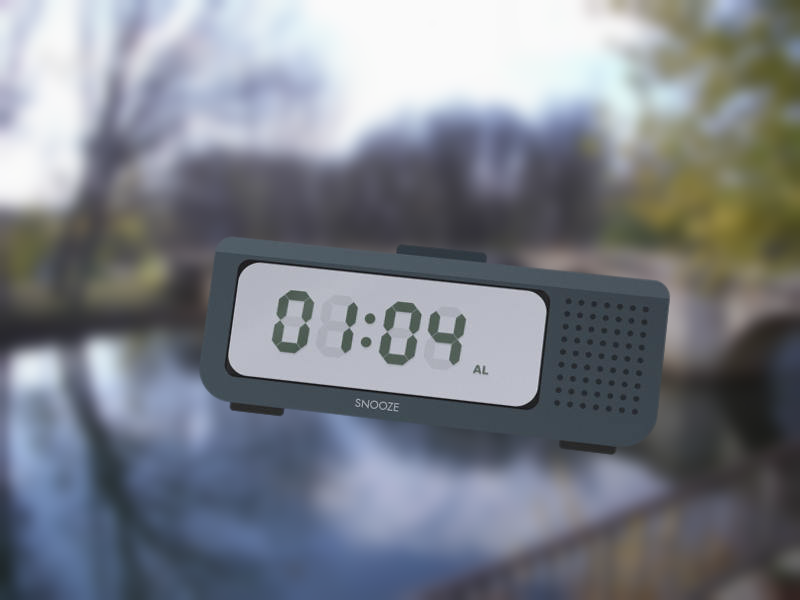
1:04
